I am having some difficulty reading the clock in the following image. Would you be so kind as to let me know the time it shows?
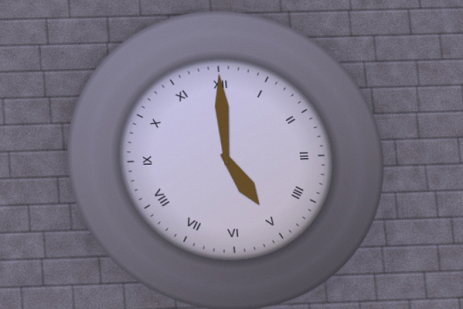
5:00
